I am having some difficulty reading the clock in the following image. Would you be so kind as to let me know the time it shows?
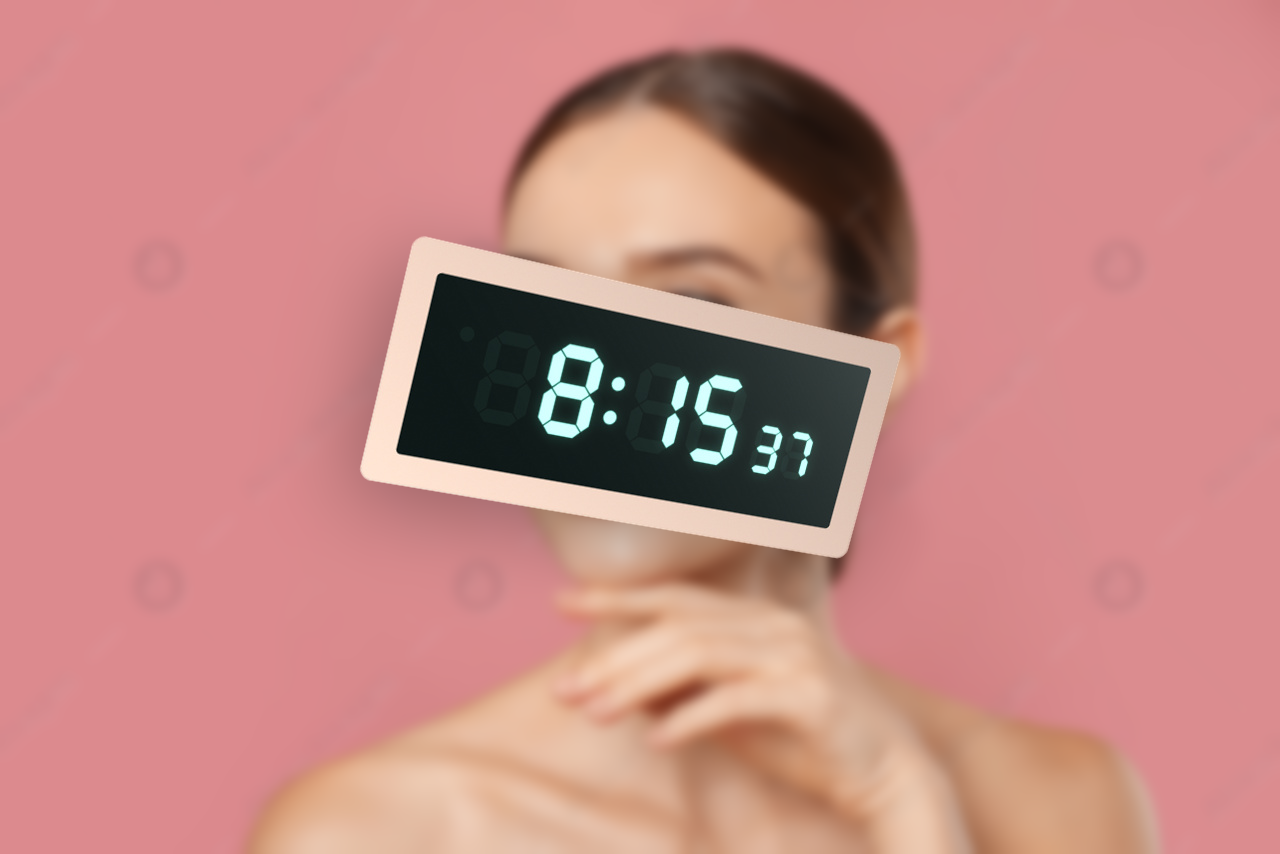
8:15:37
